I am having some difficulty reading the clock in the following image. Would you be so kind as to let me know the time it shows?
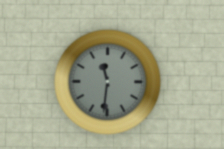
11:31
